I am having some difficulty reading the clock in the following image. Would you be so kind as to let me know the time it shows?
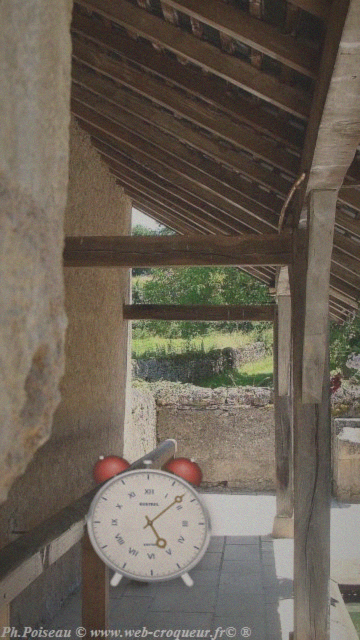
5:08
